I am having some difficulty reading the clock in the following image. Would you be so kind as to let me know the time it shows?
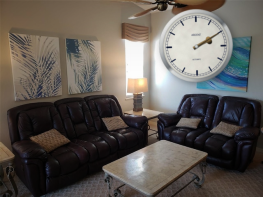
2:10
